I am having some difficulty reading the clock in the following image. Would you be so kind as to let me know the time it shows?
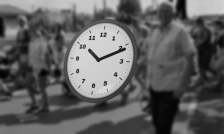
10:11
